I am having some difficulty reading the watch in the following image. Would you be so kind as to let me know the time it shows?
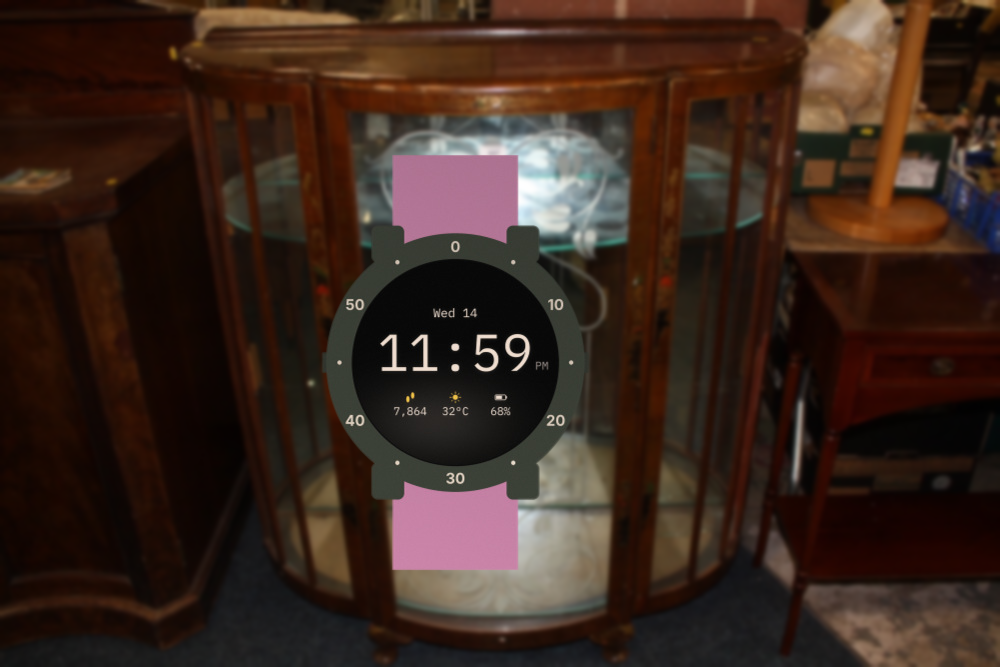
11:59
